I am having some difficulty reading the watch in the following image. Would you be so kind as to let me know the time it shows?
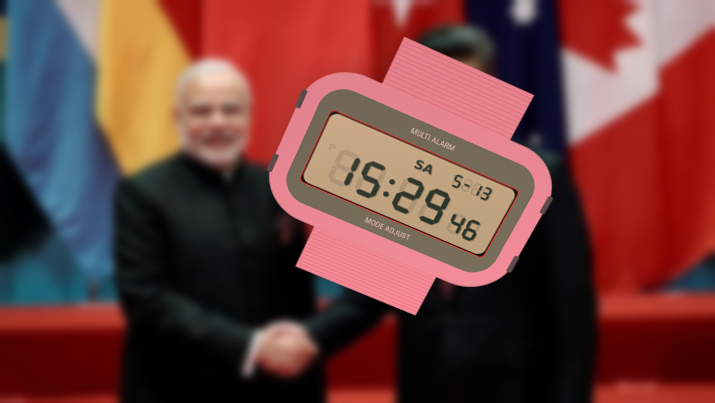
15:29:46
